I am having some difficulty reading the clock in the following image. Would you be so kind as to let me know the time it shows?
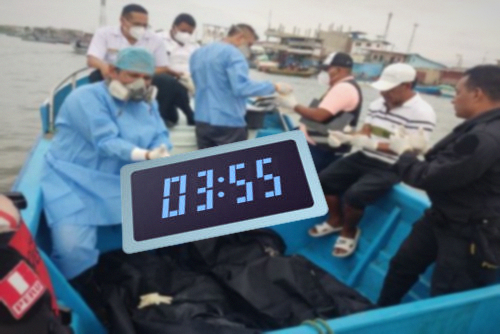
3:55
